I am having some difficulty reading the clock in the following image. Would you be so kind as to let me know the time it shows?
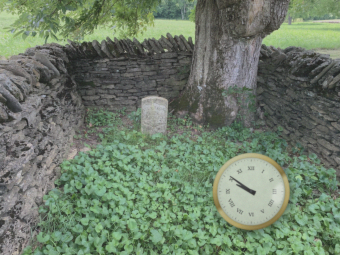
9:51
